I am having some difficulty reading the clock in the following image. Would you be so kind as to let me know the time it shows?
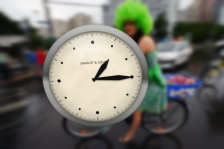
1:15
